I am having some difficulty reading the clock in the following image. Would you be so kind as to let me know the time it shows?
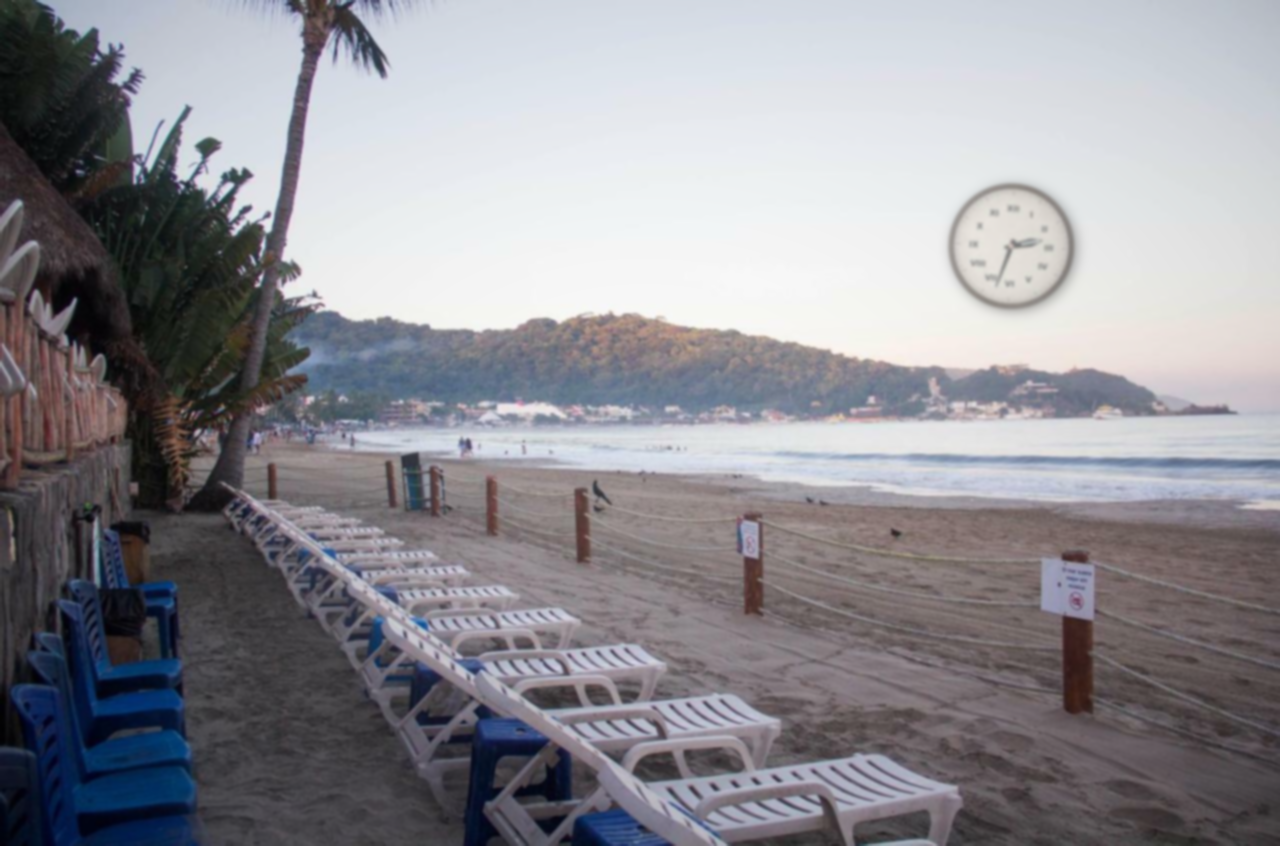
2:33
